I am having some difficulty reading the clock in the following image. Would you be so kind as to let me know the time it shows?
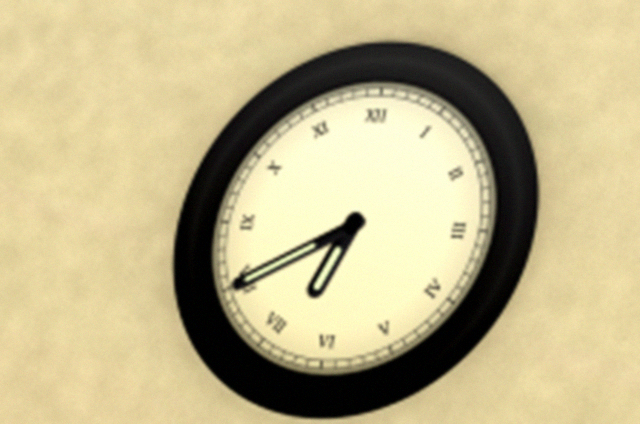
6:40
